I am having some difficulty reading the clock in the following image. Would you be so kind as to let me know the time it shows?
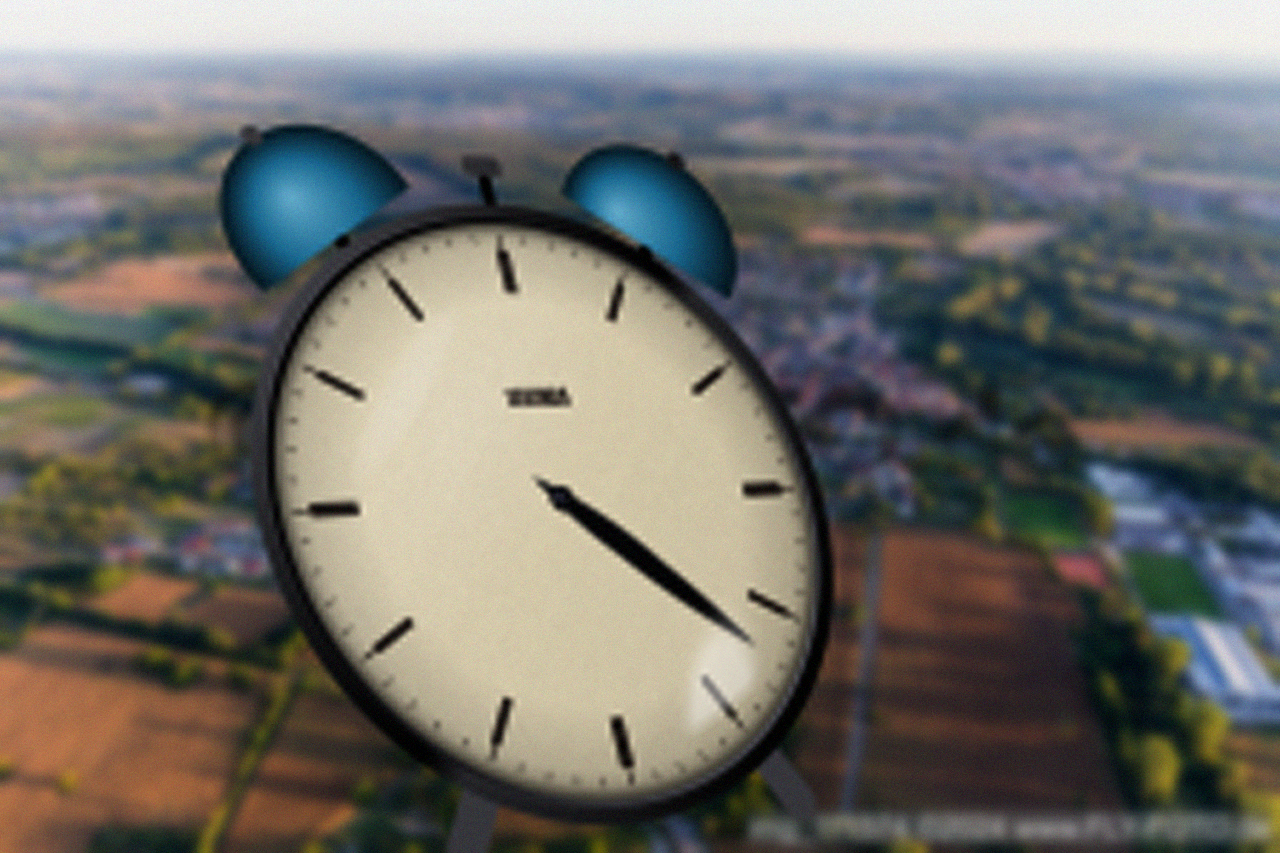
4:22
